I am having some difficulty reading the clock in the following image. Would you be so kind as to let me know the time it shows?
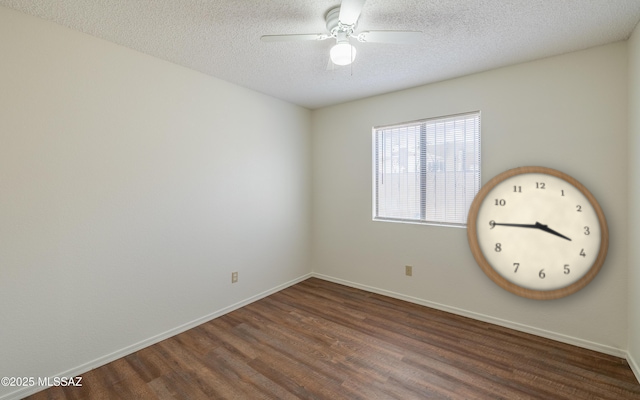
3:45
